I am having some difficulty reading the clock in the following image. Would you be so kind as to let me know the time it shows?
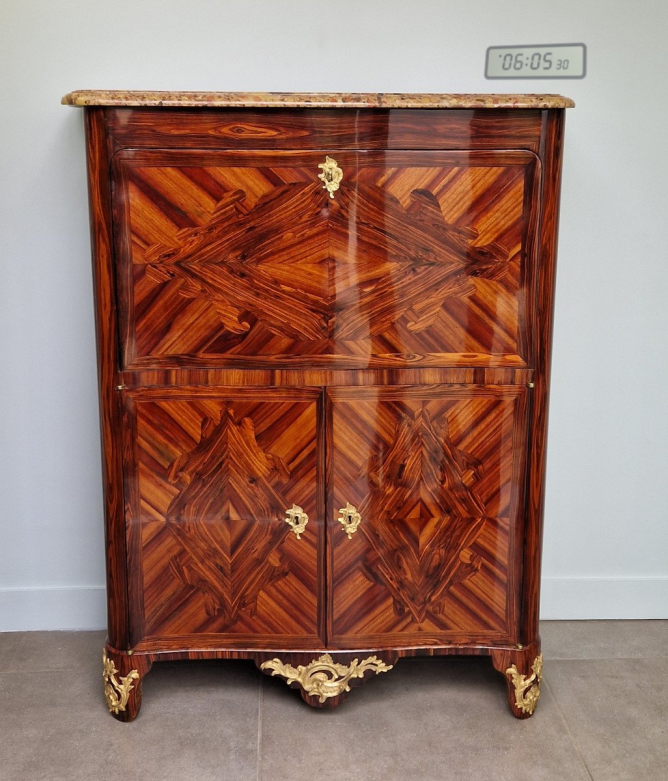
6:05:30
